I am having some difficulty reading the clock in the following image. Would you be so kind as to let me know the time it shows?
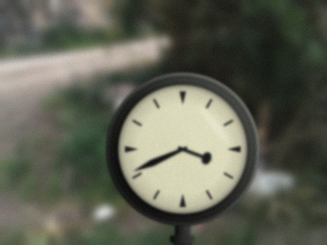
3:41
